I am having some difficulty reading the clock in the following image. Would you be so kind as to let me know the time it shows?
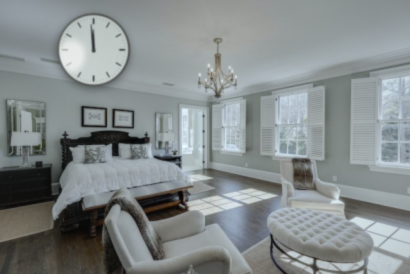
11:59
